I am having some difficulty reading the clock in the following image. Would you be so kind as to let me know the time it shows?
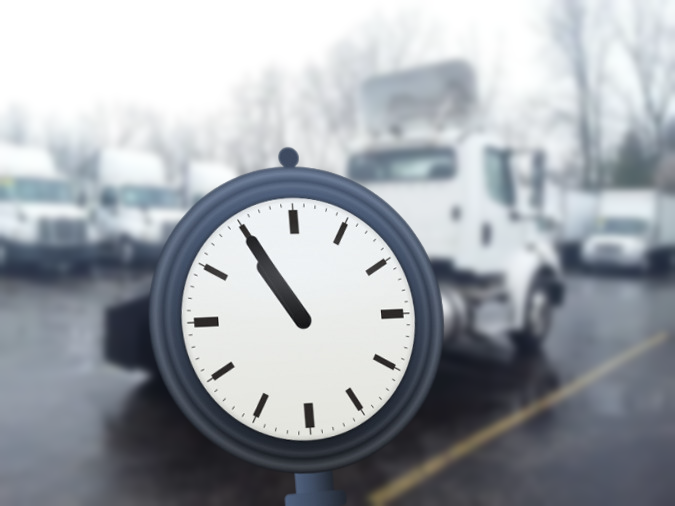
10:55
